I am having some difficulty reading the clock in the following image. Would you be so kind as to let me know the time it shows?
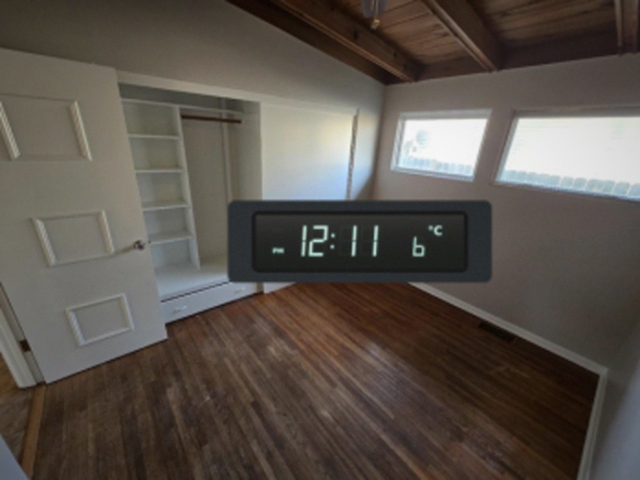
12:11
